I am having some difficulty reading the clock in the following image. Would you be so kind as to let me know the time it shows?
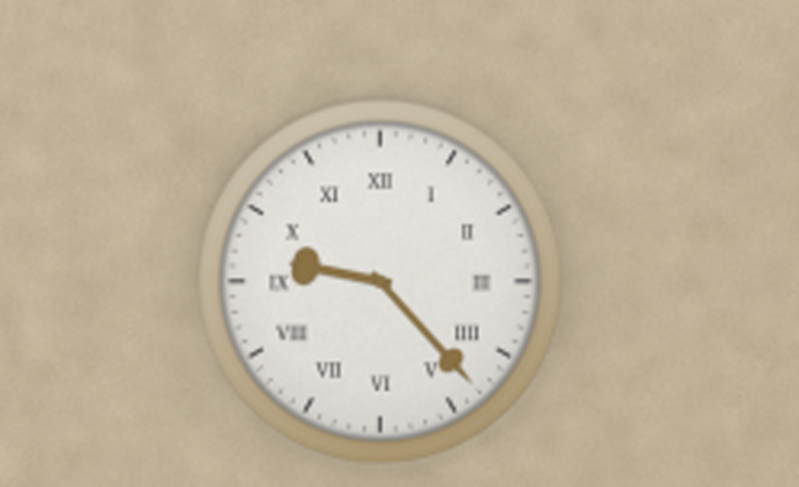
9:23
